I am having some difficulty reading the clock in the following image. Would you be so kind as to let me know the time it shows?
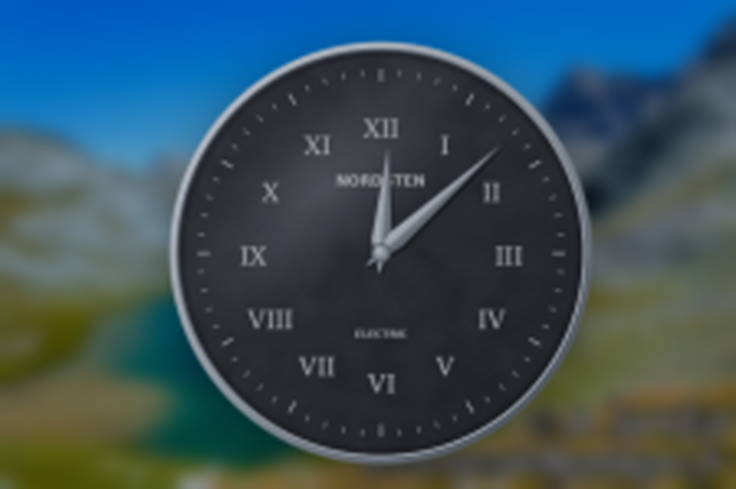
12:08
